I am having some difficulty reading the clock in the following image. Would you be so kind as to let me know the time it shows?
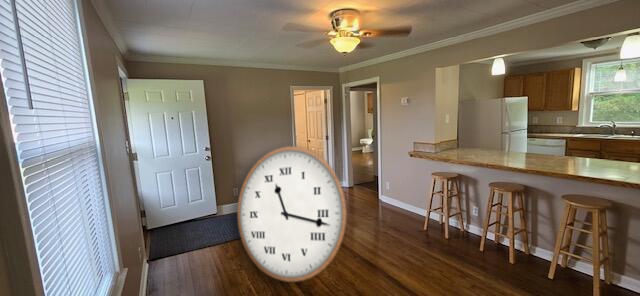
11:17
